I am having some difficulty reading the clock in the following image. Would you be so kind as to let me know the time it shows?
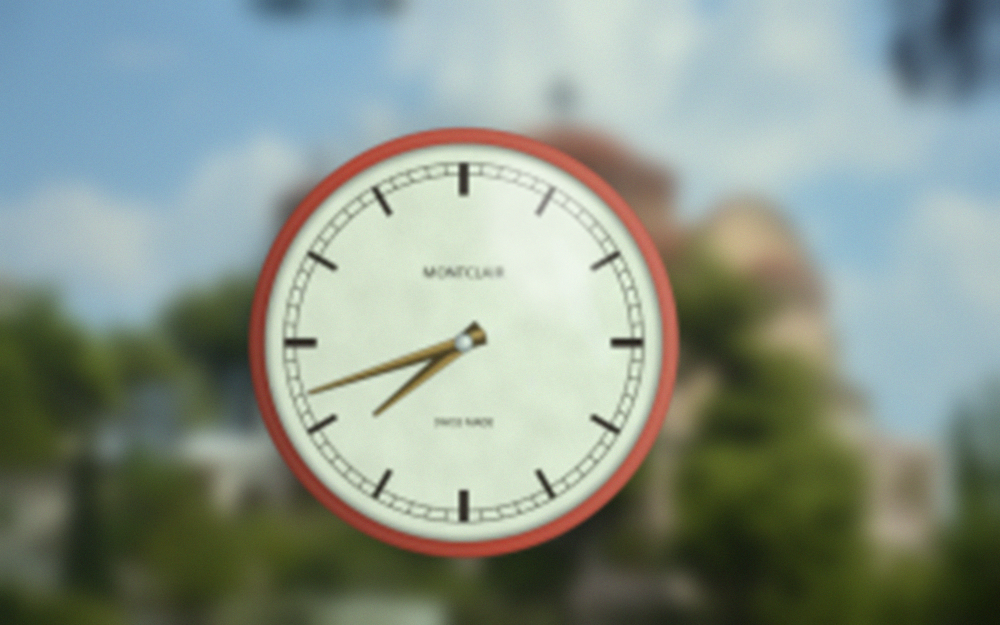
7:42
